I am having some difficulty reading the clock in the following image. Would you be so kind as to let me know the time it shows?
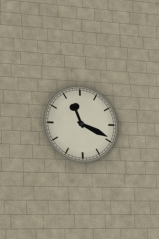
11:19
